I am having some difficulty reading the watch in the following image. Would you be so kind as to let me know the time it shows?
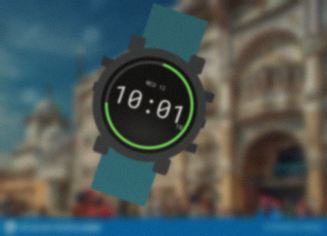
10:01
